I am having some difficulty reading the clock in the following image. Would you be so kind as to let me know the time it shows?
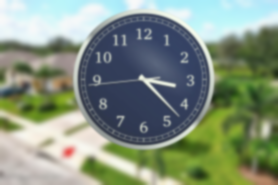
3:22:44
